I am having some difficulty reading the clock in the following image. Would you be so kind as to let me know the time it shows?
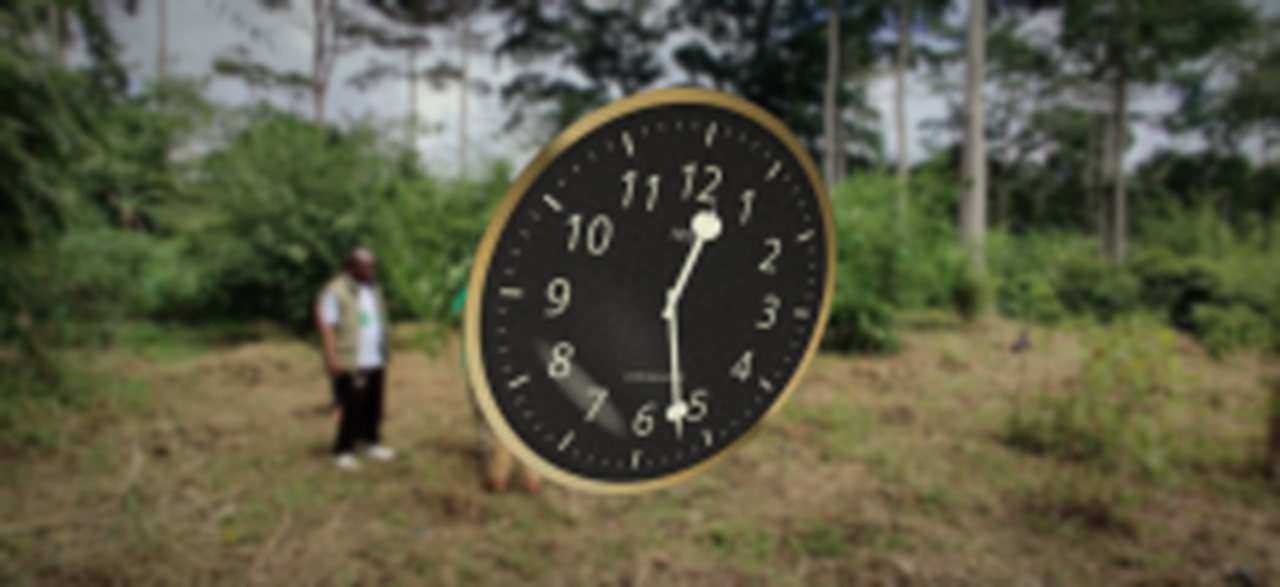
12:27
